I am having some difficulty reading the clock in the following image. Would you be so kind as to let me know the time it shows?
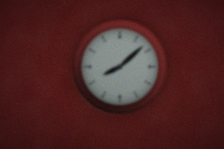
8:08
